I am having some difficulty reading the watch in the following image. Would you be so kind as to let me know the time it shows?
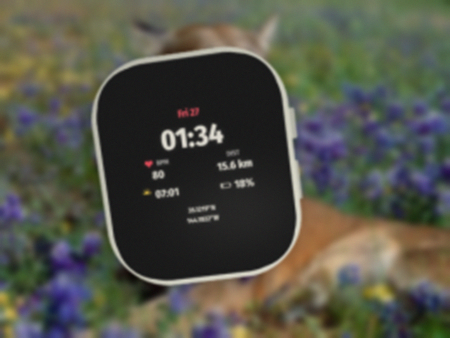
1:34
